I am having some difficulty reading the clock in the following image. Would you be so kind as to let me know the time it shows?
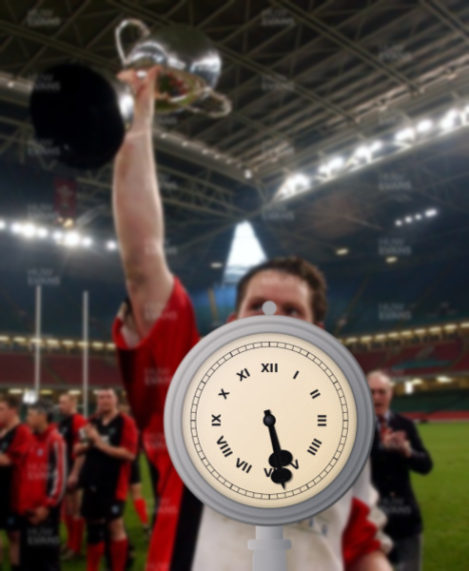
5:28
